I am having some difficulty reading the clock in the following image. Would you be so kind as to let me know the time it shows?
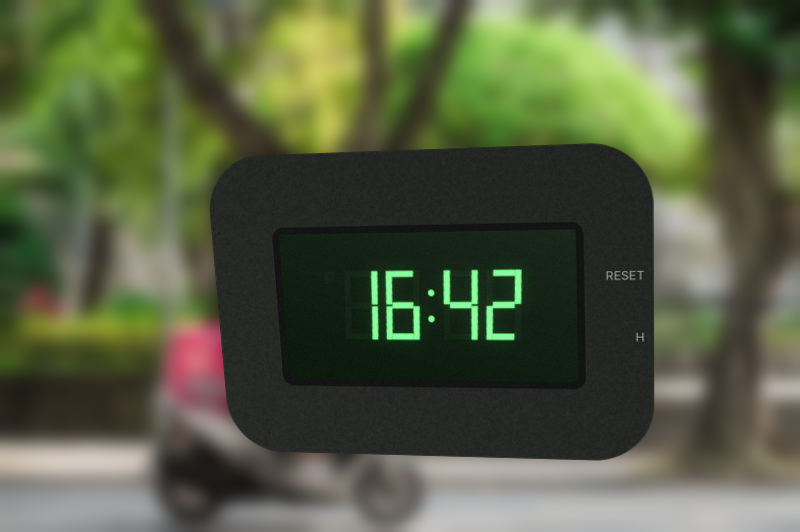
16:42
